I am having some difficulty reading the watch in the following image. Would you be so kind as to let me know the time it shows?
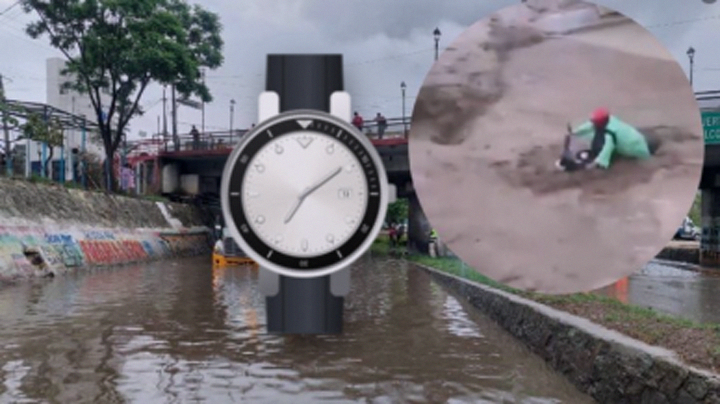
7:09
